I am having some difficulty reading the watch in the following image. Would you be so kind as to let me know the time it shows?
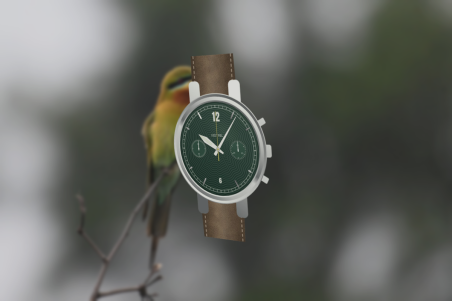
10:06
